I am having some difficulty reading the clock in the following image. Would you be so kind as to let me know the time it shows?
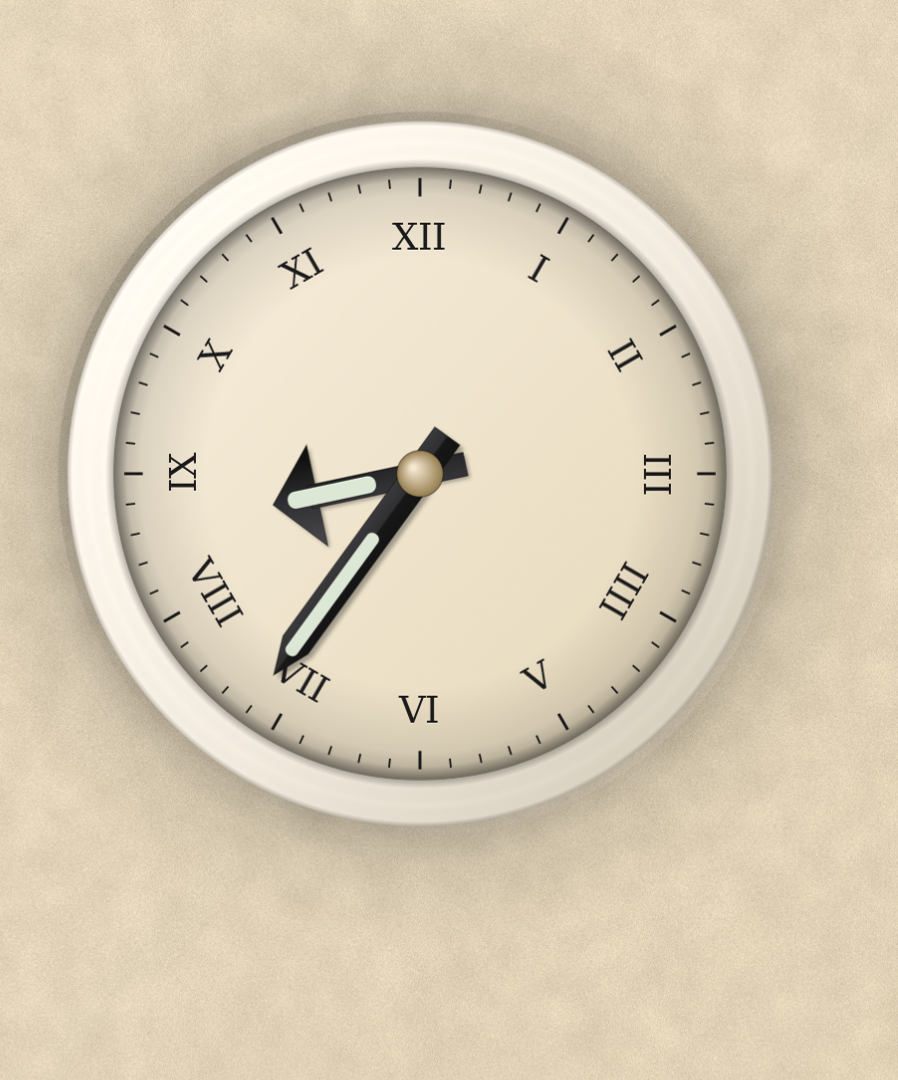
8:36
